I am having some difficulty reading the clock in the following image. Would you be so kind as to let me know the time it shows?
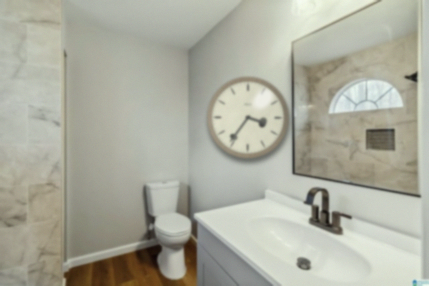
3:36
